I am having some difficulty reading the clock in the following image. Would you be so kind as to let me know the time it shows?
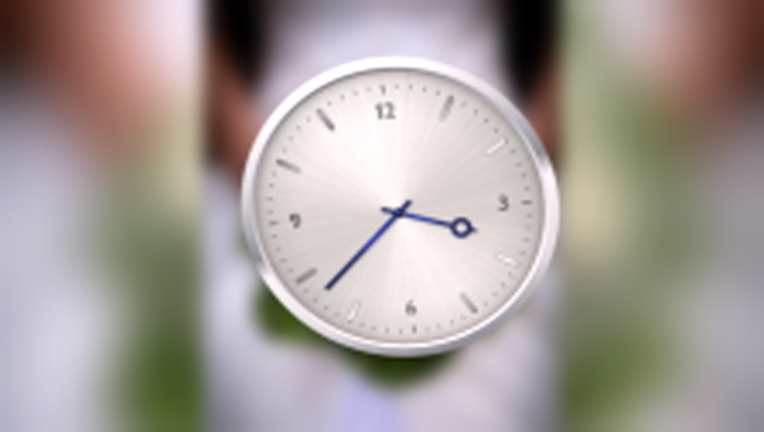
3:38
